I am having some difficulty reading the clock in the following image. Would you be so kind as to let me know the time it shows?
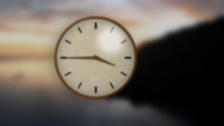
3:45
